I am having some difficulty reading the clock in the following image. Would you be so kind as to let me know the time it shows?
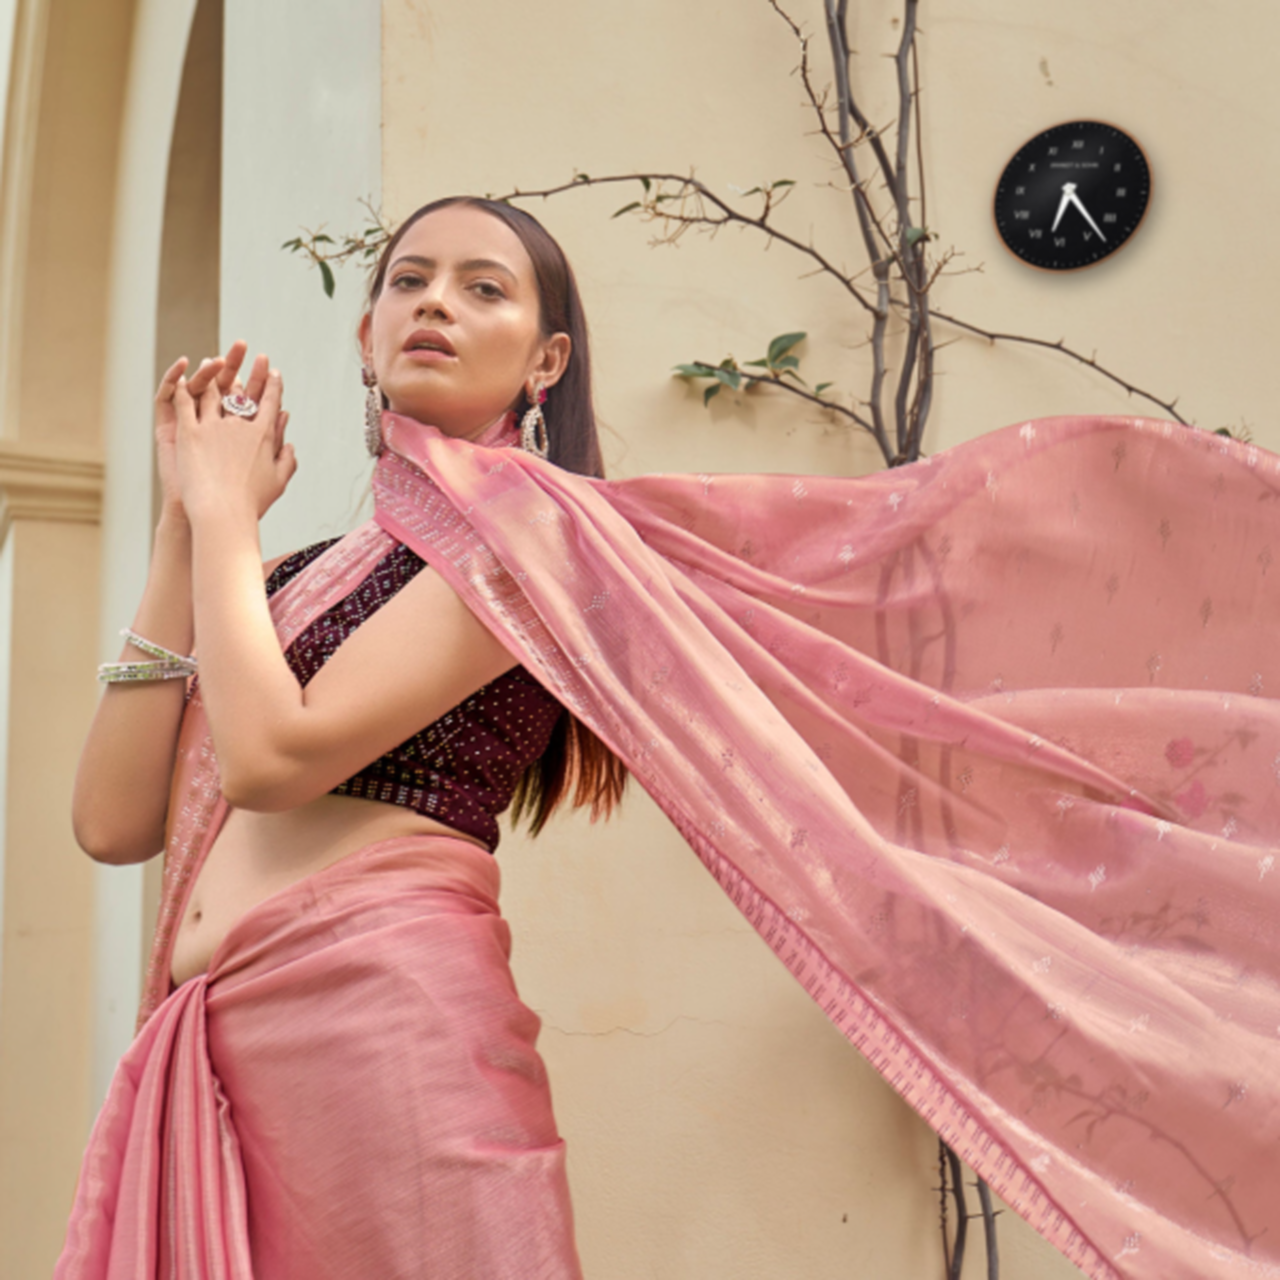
6:23
